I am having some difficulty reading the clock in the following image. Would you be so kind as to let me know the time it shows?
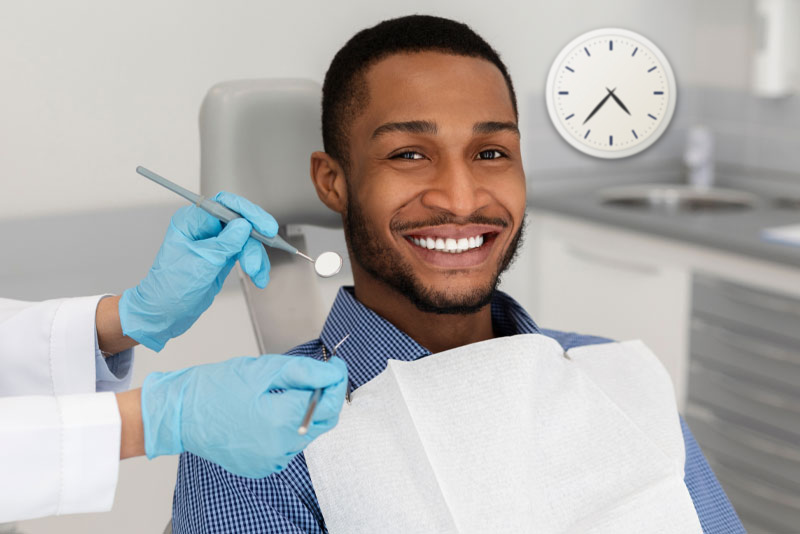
4:37
